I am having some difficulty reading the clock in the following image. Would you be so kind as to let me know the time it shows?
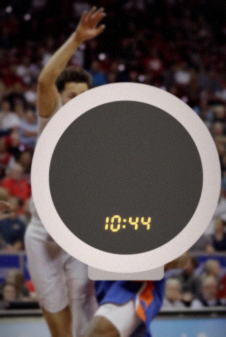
10:44
